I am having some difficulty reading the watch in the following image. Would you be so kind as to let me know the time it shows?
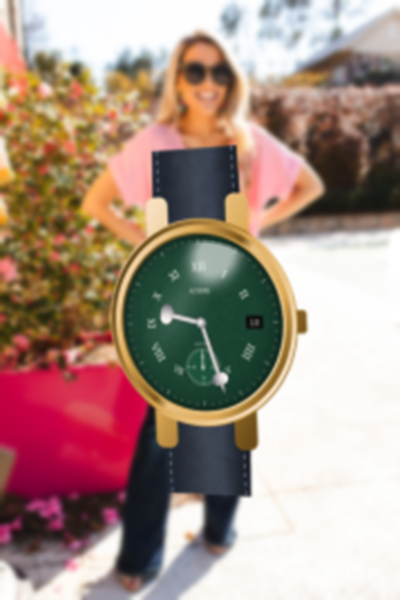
9:27
